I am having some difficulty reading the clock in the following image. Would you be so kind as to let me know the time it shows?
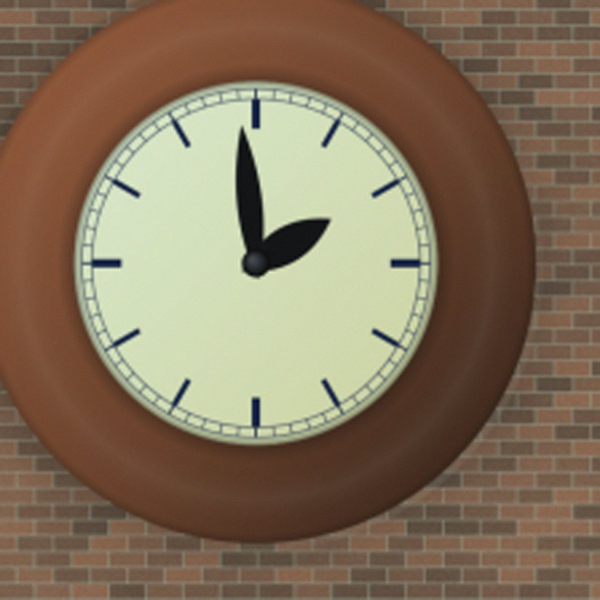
1:59
